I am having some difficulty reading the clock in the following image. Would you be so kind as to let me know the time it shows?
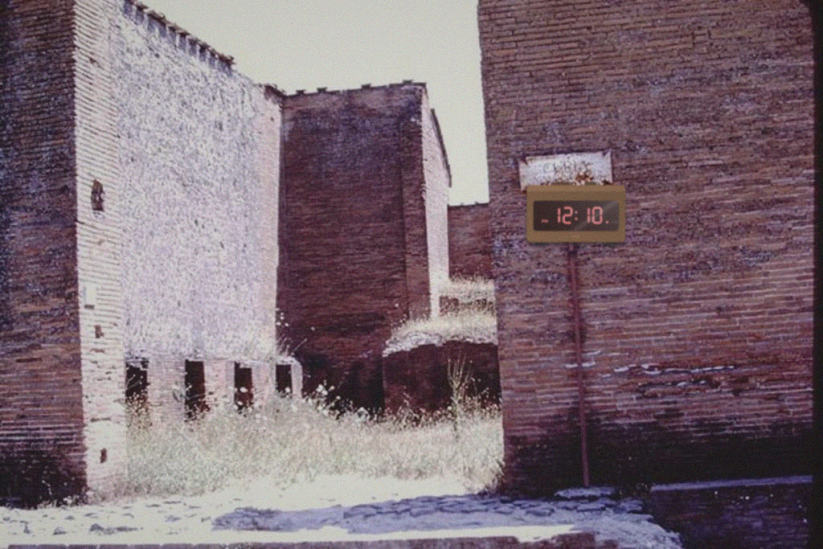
12:10
